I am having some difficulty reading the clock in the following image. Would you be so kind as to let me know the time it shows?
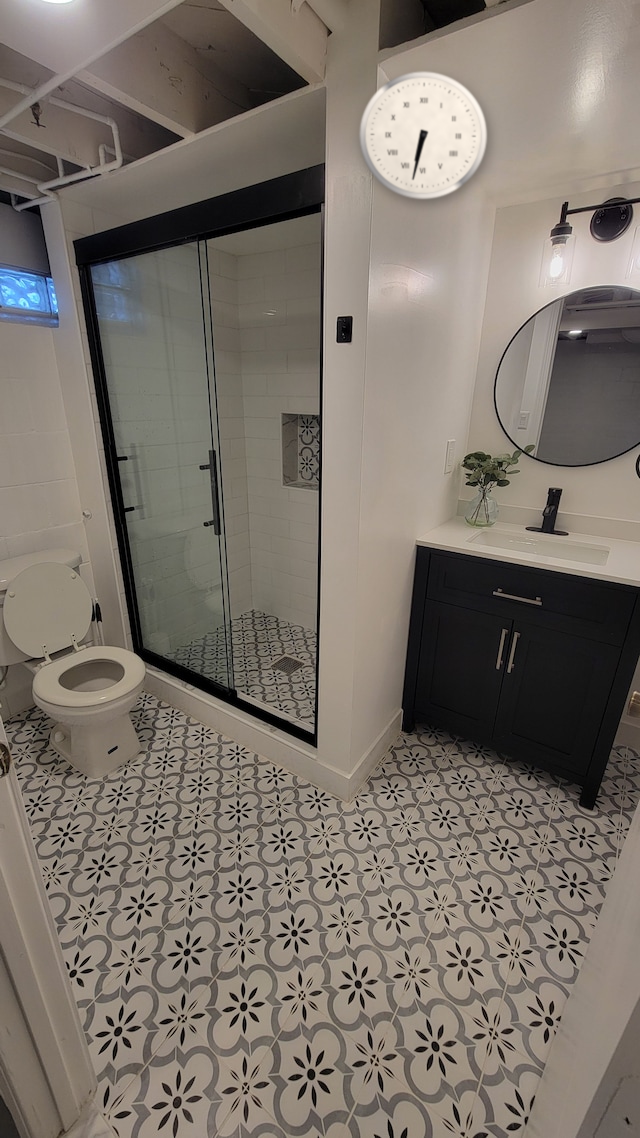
6:32
